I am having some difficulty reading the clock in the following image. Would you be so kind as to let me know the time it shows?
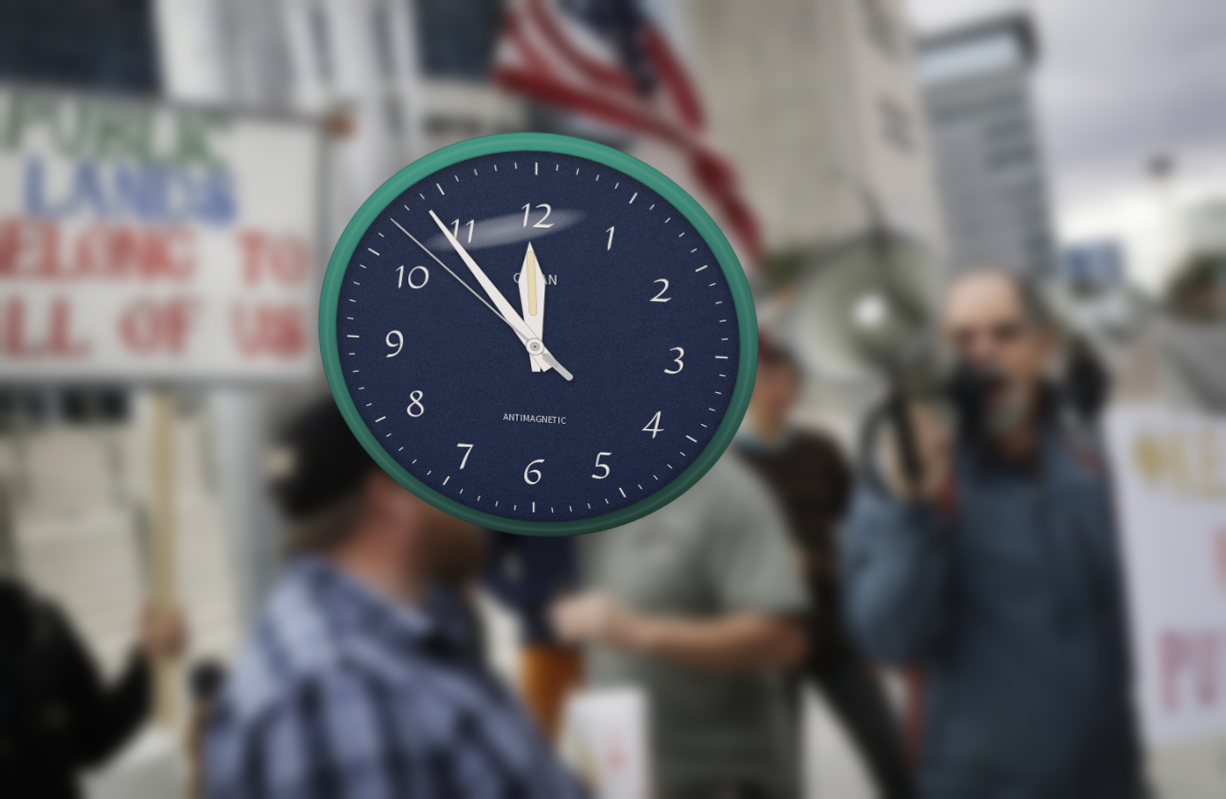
11:53:52
